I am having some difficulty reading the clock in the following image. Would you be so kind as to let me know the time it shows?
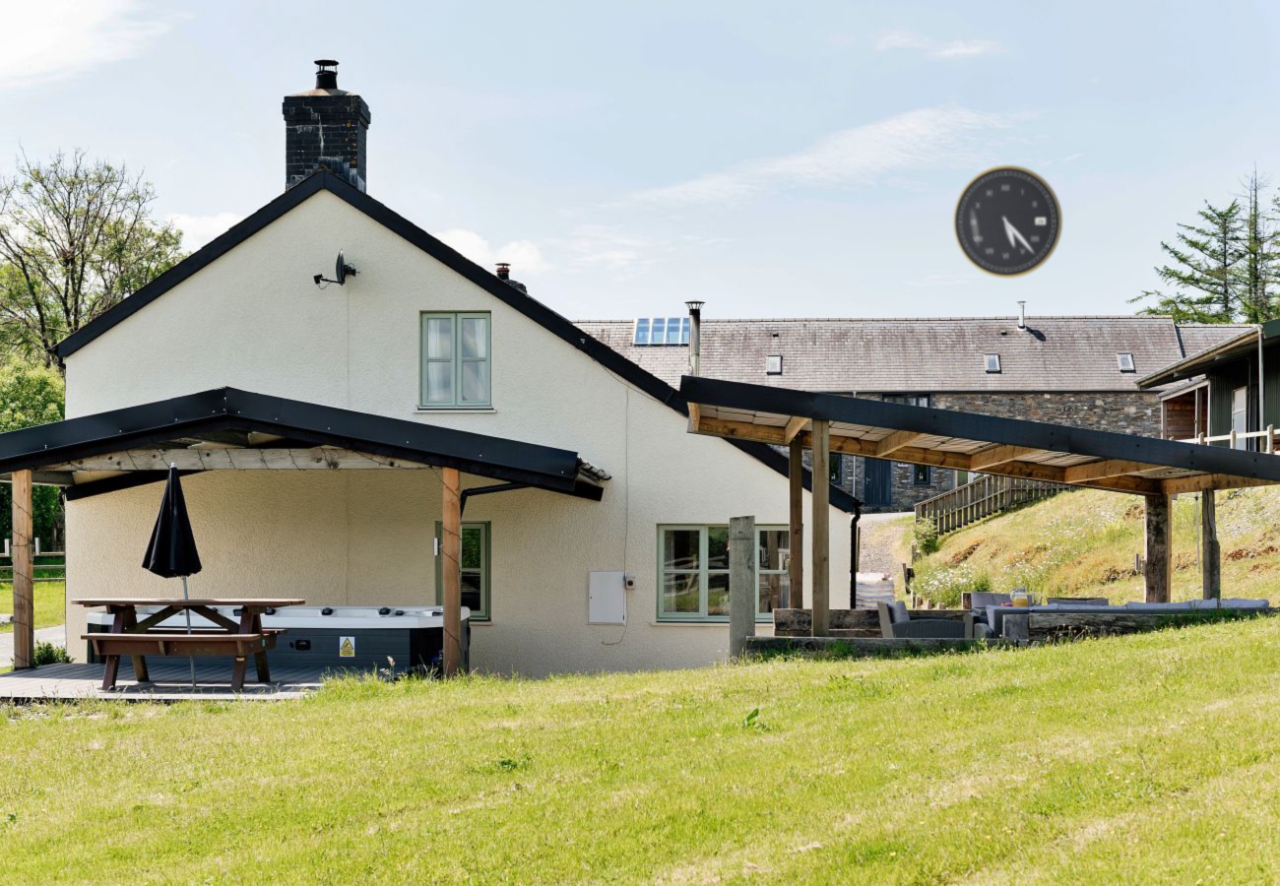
5:23
